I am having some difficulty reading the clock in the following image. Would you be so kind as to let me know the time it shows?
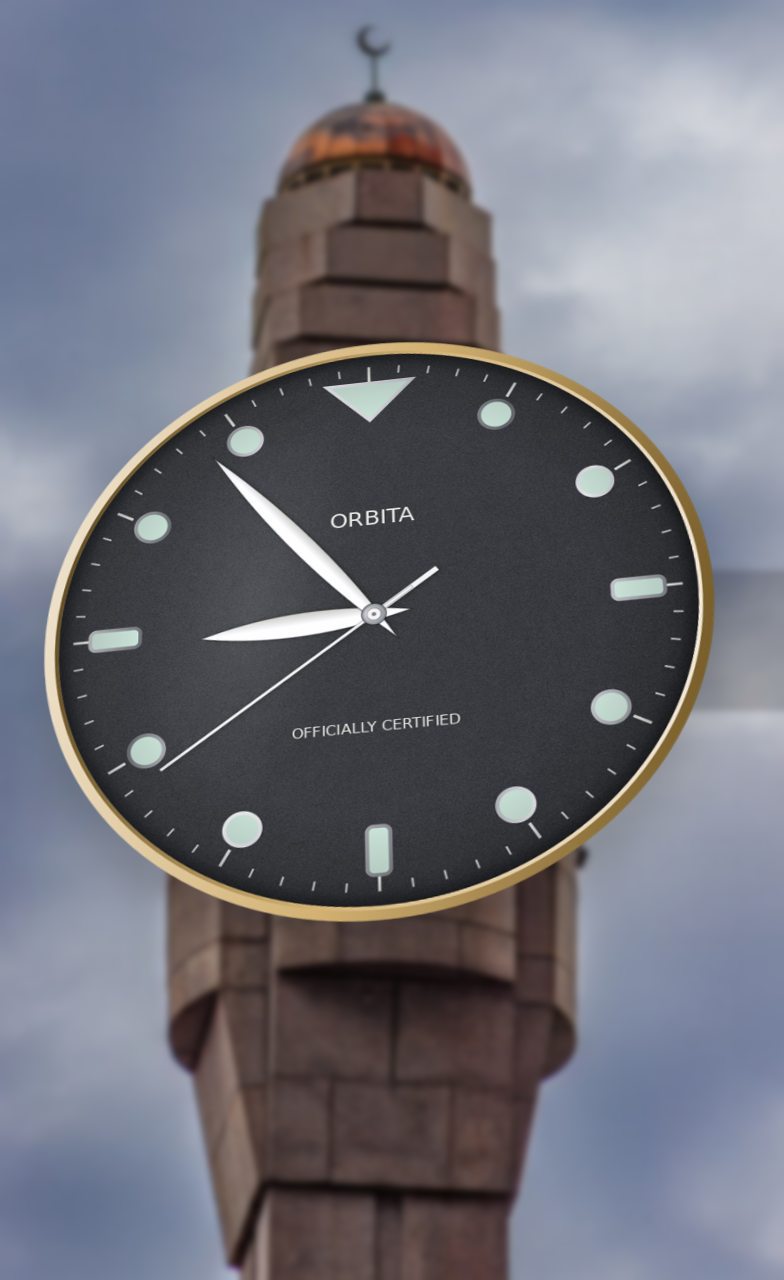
8:53:39
